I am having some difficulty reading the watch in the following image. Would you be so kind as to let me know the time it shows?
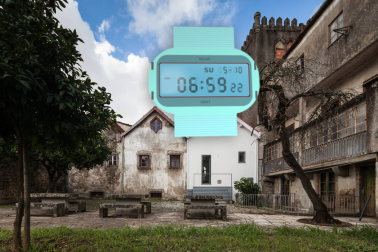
6:59:22
